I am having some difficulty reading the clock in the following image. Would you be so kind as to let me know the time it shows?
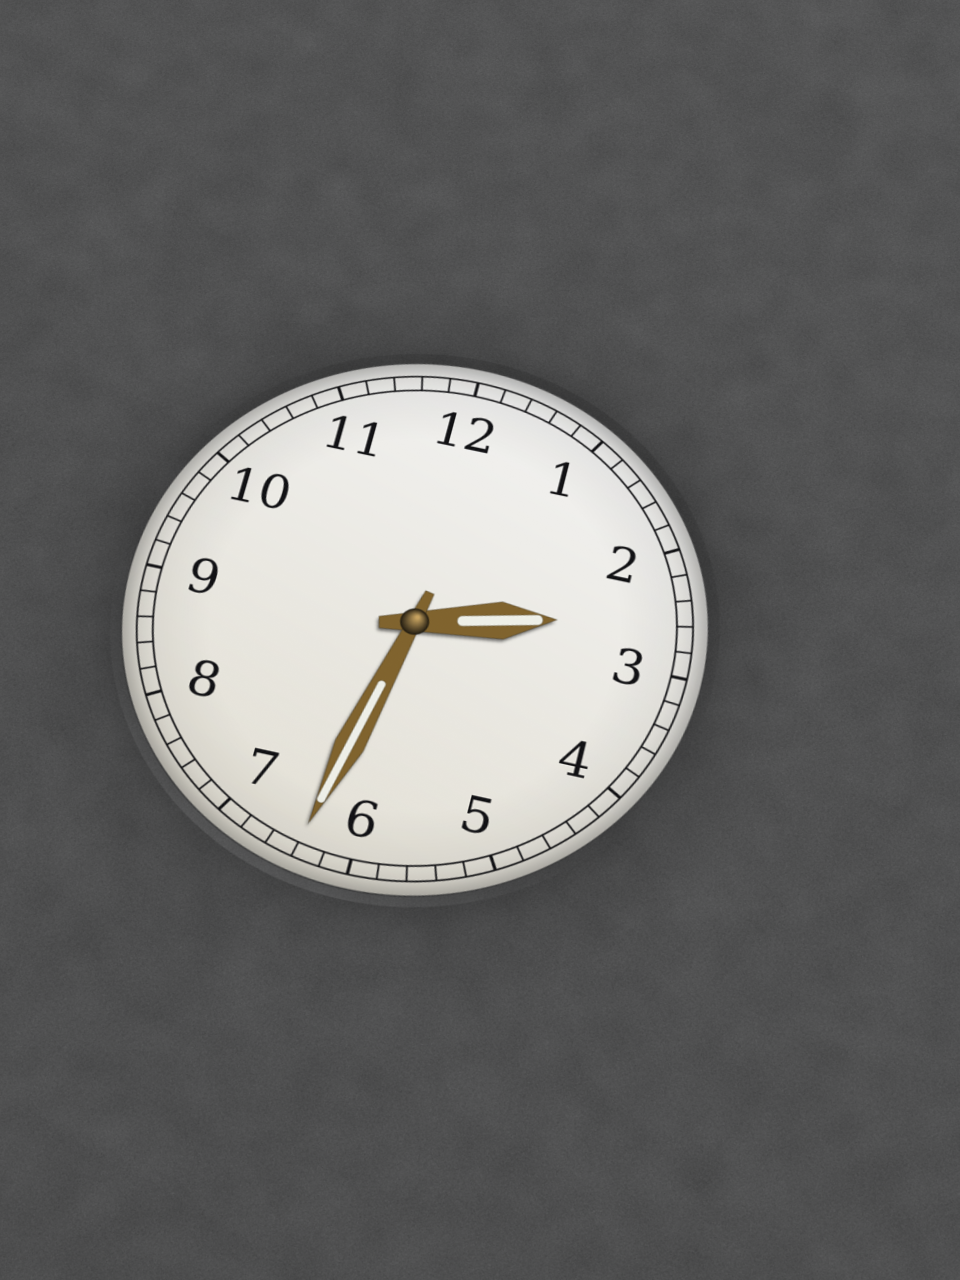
2:32
